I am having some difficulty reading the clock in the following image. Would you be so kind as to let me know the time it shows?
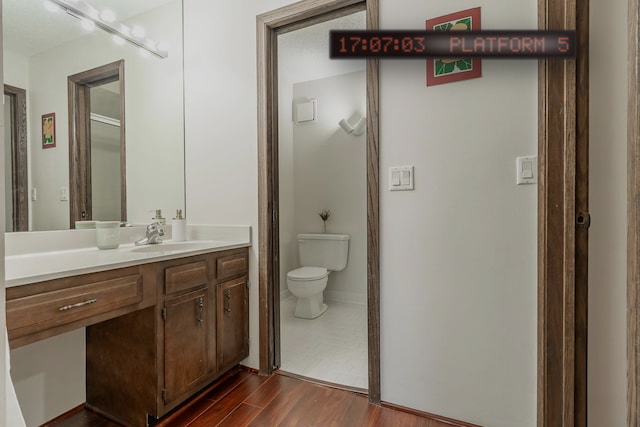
17:07:03
